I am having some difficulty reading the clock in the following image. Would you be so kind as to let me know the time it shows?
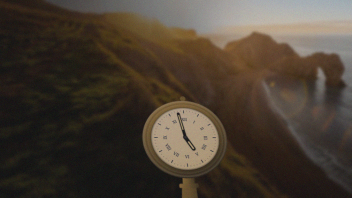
4:58
